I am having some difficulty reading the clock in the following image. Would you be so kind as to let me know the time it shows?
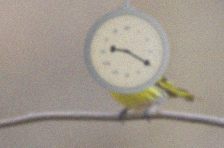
9:20
